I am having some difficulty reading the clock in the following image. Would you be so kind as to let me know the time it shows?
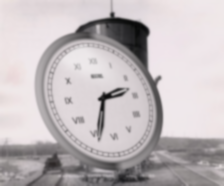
2:34
